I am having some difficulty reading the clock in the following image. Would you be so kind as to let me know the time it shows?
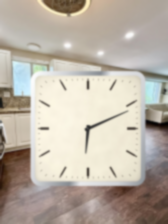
6:11
